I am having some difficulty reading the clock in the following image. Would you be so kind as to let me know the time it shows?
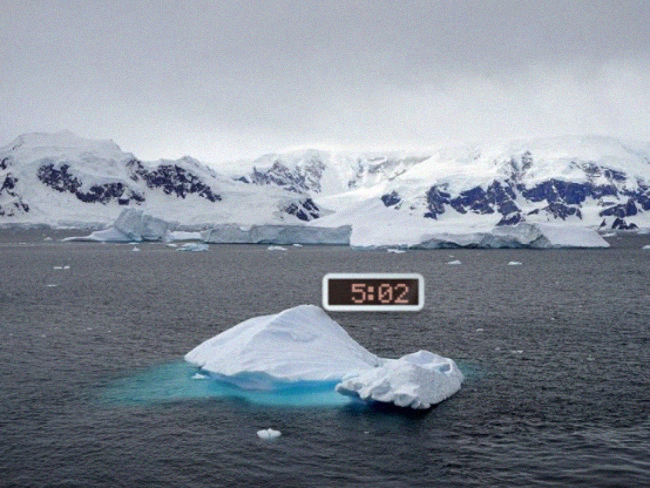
5:02
